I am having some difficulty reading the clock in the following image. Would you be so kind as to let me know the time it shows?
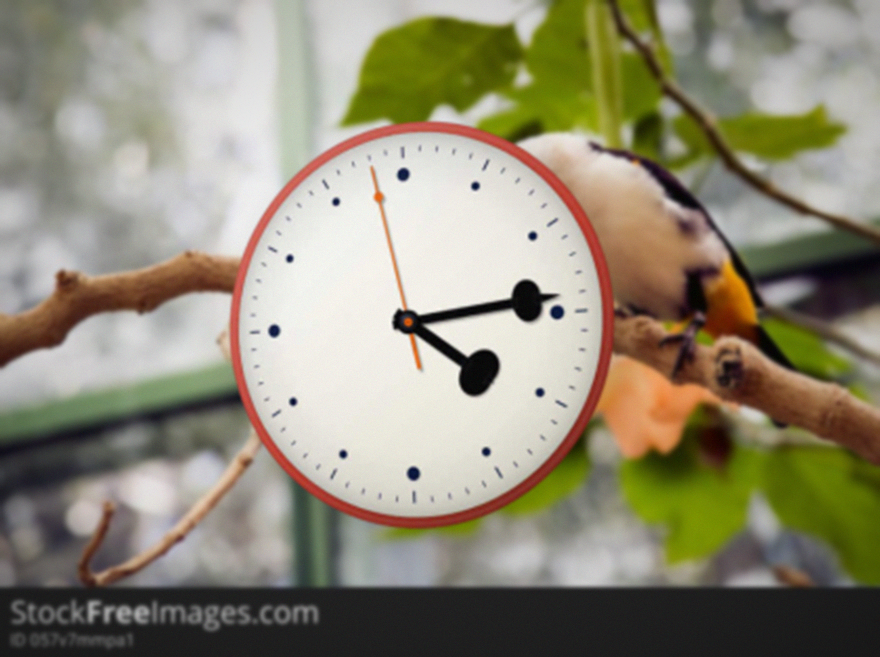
4:13:58
